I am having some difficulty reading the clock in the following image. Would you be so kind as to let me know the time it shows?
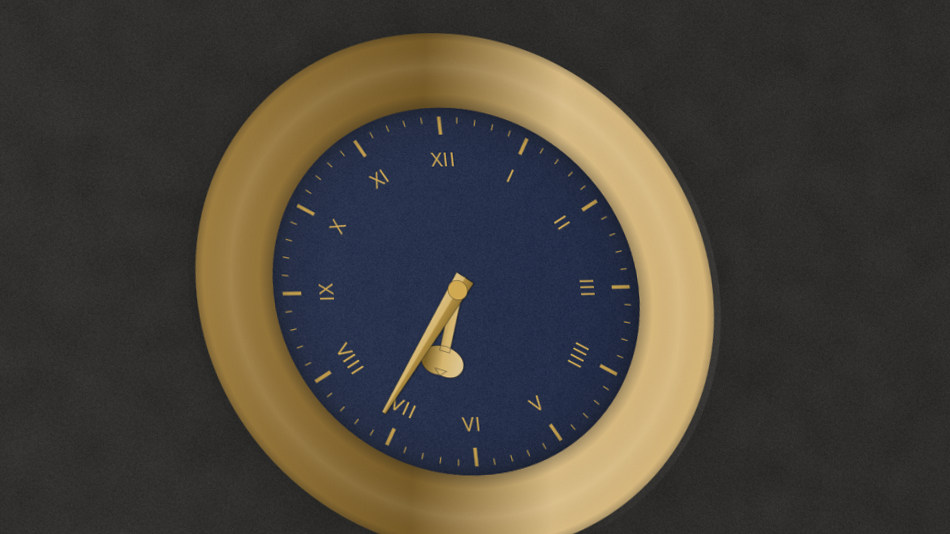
6:36
